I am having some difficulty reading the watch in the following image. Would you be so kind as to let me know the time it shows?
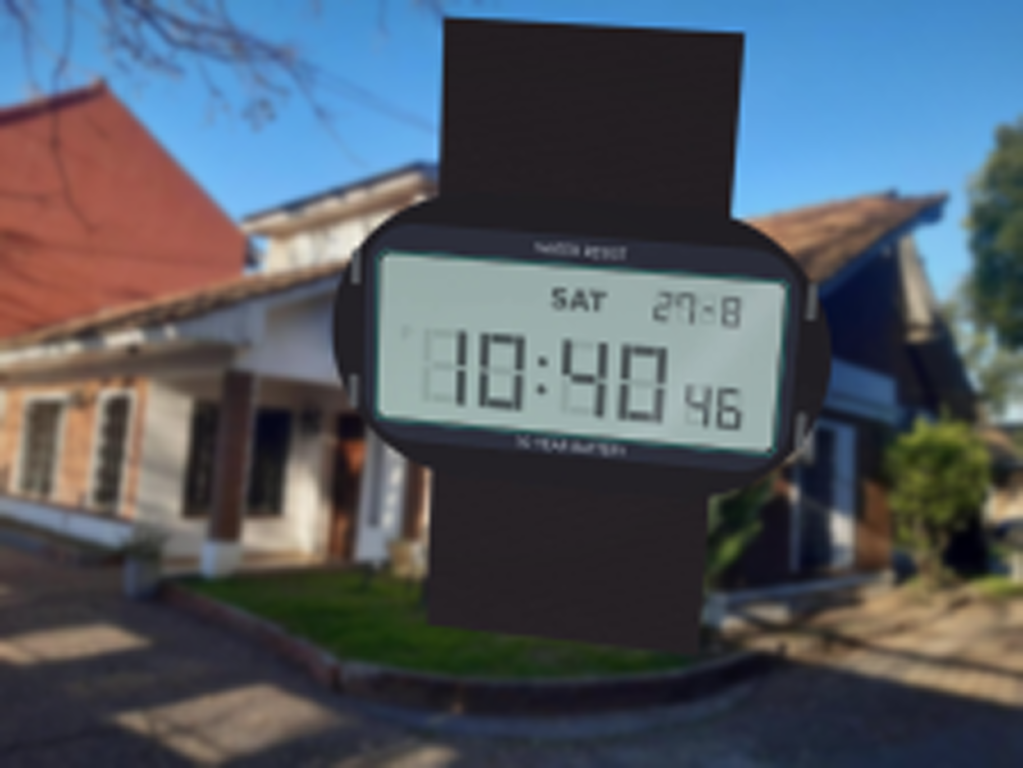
10:40:46
